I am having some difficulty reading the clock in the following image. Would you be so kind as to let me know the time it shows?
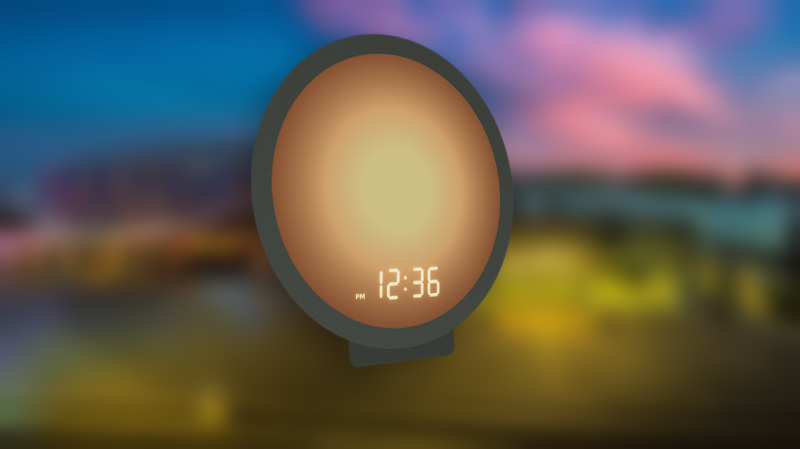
12:36
